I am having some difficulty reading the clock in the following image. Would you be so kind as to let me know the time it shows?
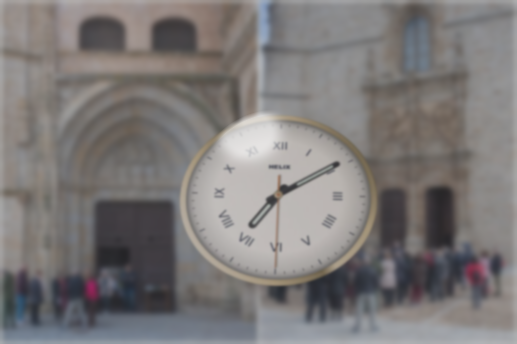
7:09:30
